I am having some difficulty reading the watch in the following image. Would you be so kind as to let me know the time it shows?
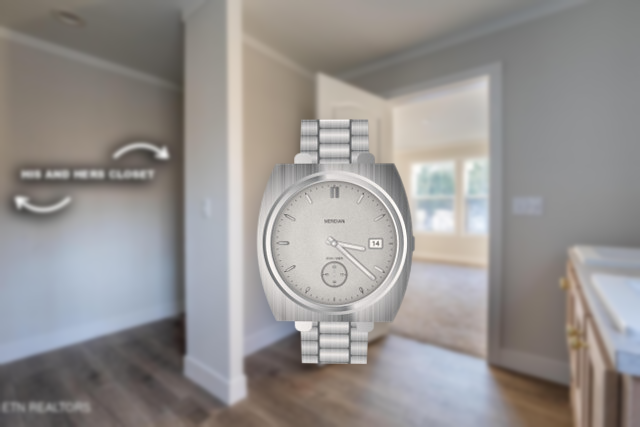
3:22
